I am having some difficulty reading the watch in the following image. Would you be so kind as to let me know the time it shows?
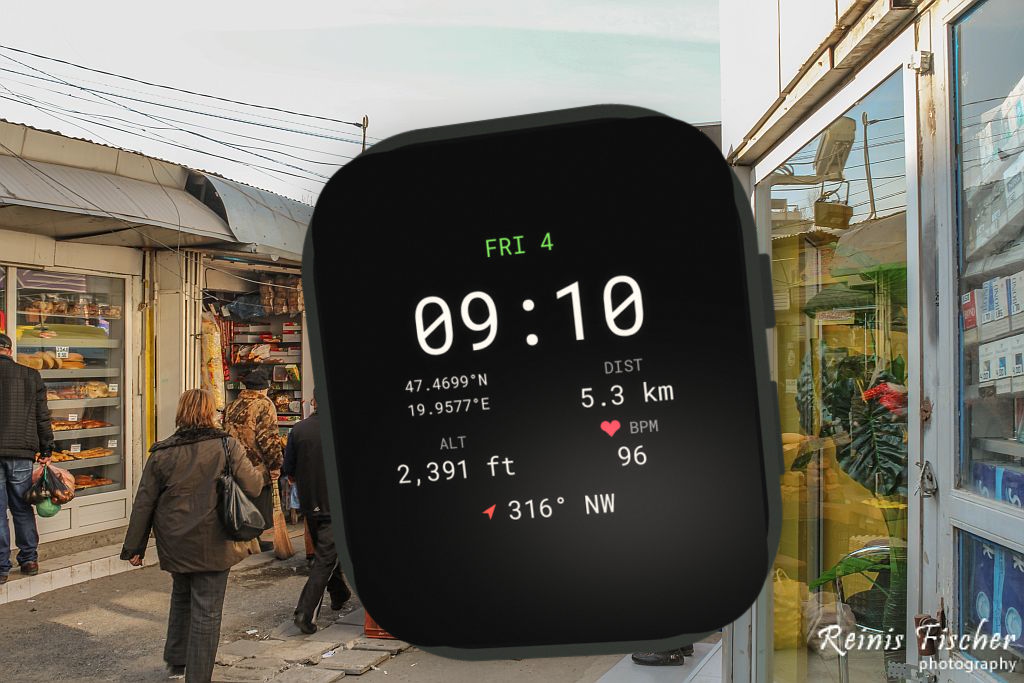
9:10
